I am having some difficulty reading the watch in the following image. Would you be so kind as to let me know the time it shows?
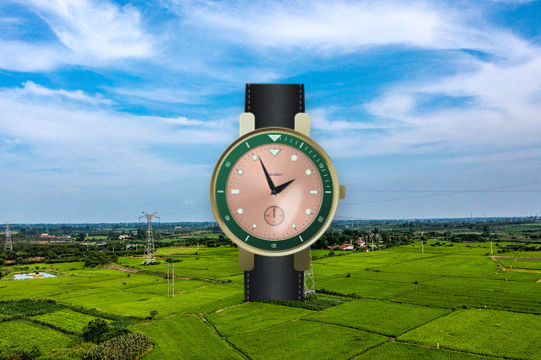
1:56
